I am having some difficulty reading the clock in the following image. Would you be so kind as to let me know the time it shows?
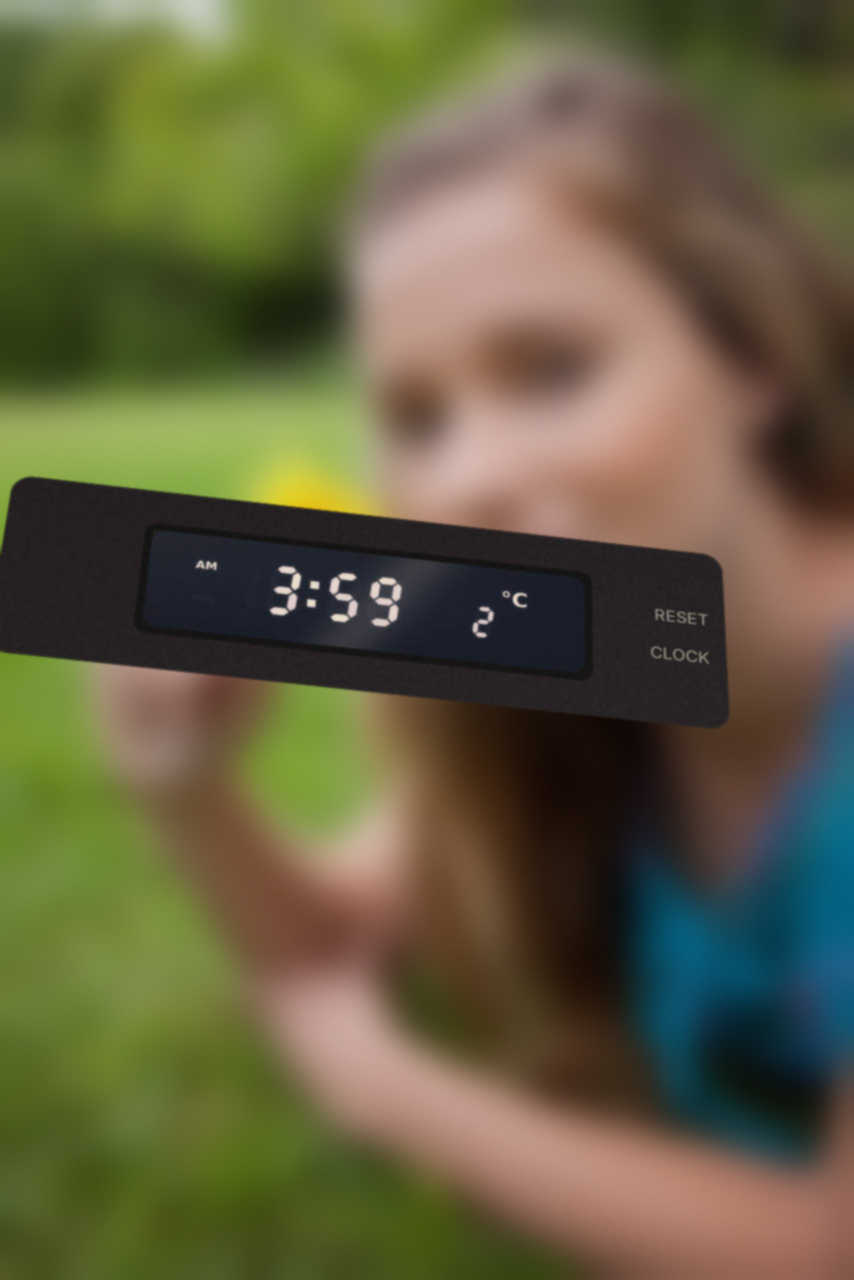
3:59
